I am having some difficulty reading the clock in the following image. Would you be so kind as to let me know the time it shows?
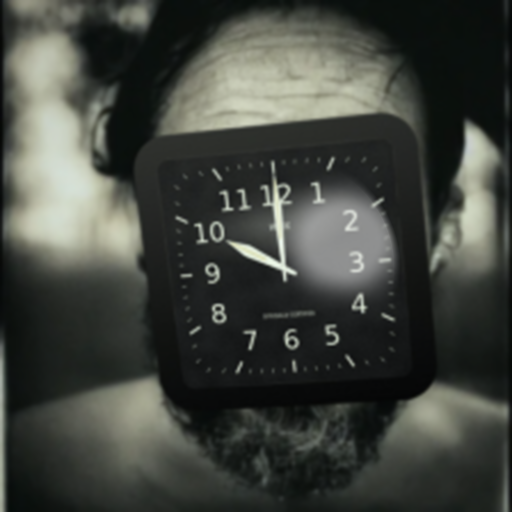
10:00
